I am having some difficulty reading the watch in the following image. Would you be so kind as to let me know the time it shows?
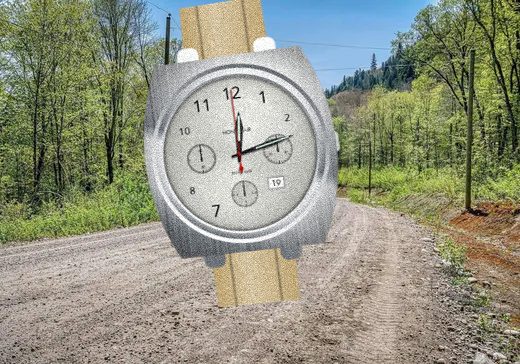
12:13
